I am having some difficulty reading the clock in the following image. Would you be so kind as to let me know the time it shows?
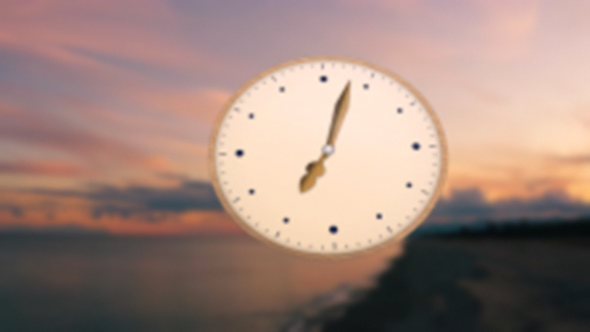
7:03
